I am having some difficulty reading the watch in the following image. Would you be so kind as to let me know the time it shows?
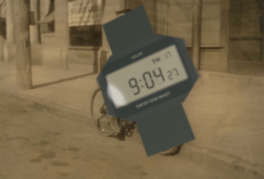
9:04
